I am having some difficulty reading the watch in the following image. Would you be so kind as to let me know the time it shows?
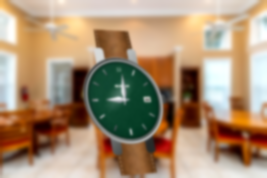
9:01
